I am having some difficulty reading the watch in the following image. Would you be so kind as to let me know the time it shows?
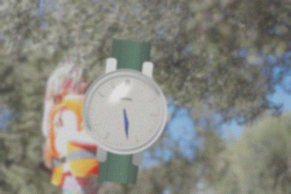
5:28
